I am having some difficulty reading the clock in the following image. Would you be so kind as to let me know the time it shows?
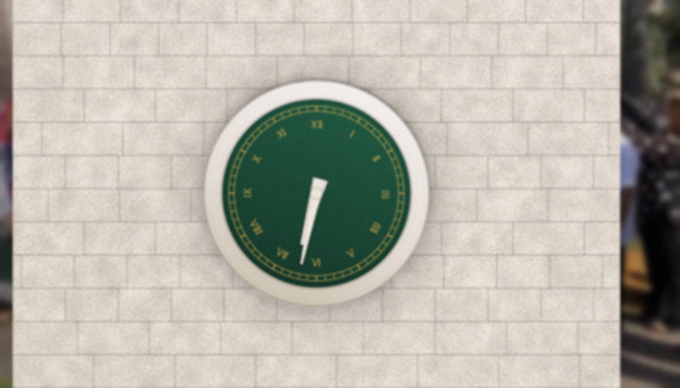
6:32
